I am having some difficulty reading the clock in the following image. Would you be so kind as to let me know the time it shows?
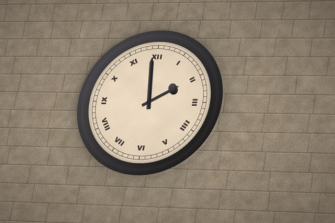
1:59
